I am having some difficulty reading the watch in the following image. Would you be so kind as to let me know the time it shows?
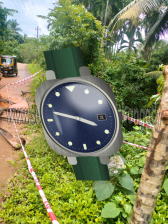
3:48
